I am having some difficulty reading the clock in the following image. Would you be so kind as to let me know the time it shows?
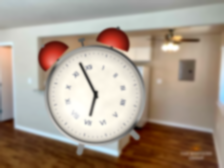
6:58
